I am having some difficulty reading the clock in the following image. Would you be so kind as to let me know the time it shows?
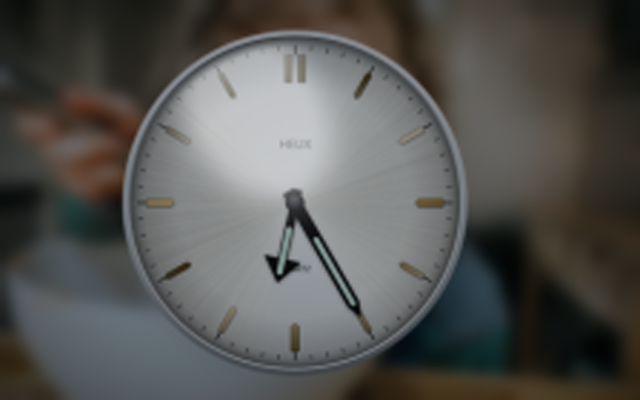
6:25
